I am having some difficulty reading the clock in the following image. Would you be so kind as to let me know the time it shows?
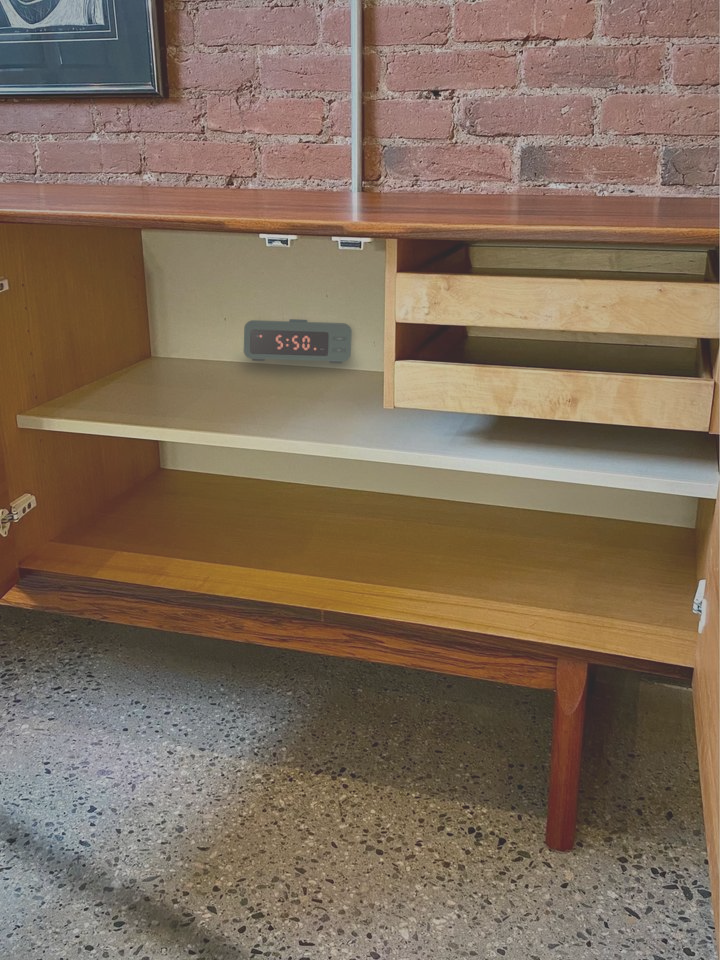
5:50
